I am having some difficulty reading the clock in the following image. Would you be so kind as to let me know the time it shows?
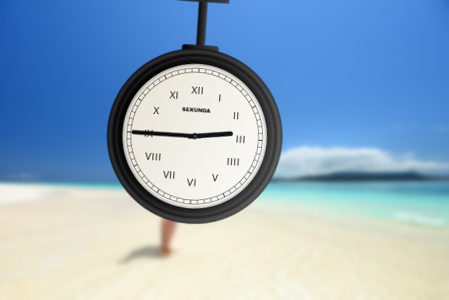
2:45
